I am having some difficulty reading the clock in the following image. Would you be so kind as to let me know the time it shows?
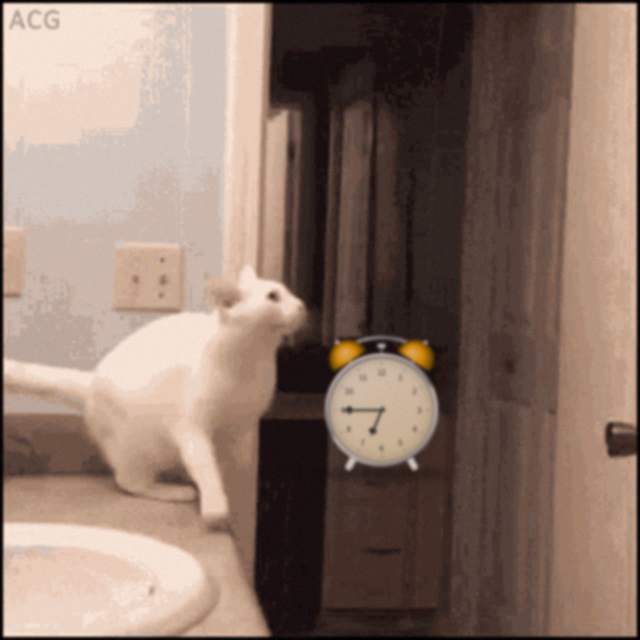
6:45
